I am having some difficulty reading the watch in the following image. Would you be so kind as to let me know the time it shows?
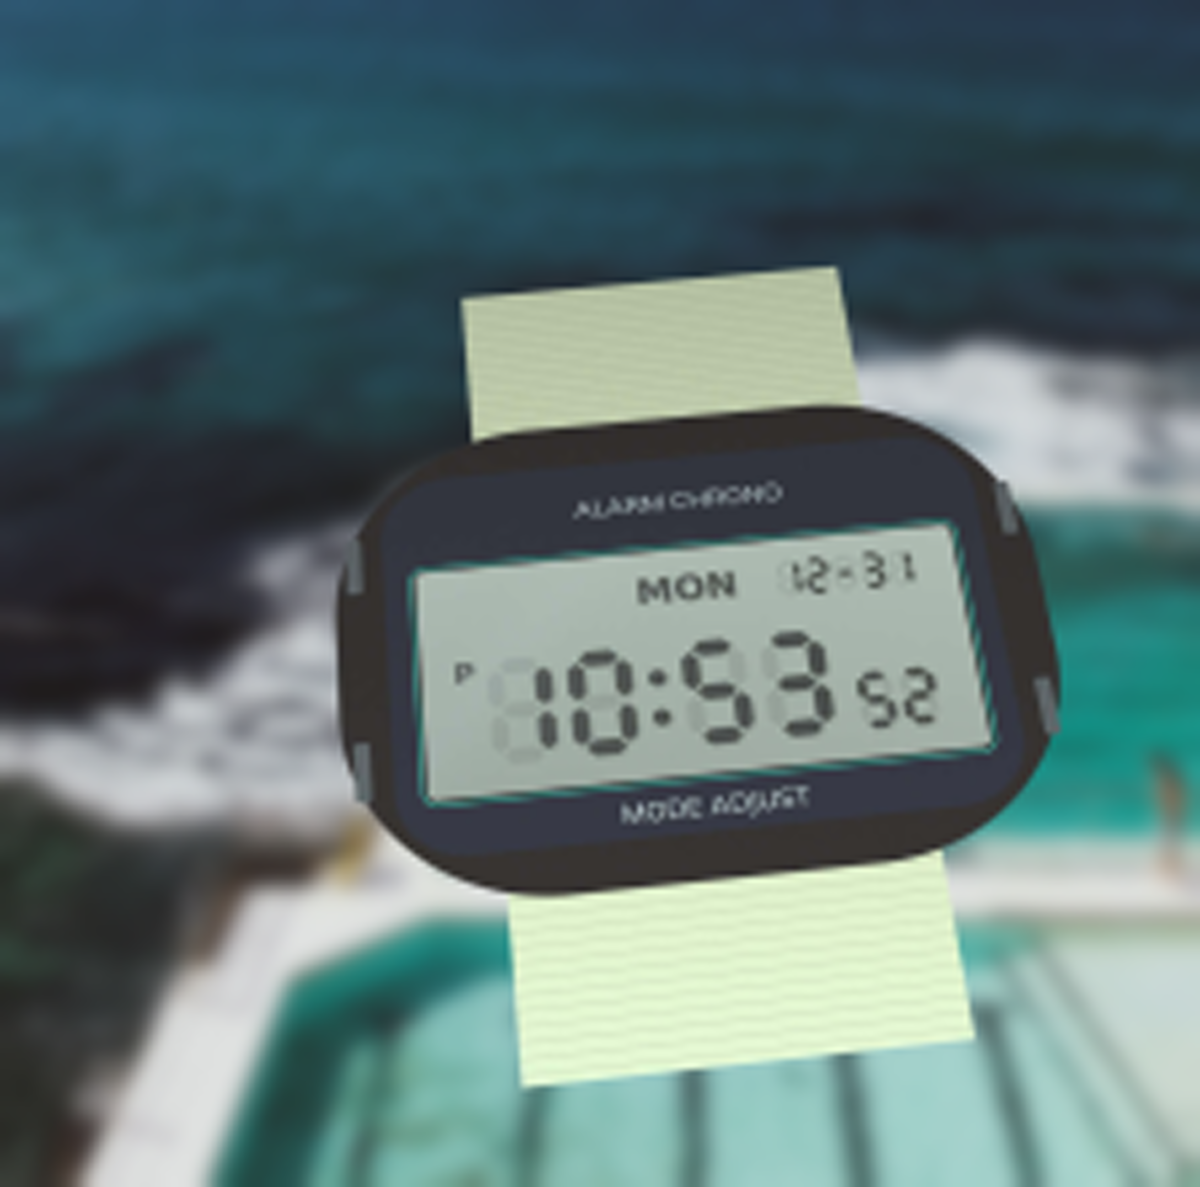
10:53:52
